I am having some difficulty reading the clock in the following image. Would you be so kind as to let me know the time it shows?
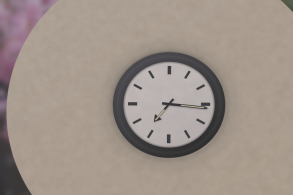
7:16
